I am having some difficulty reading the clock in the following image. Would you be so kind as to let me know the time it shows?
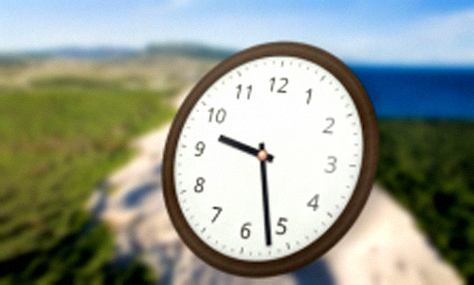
9:27
